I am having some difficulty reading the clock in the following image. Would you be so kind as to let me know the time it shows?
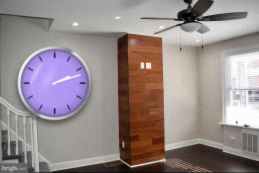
2:12
